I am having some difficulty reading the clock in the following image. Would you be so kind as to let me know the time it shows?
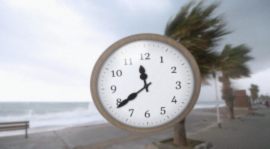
11:39
